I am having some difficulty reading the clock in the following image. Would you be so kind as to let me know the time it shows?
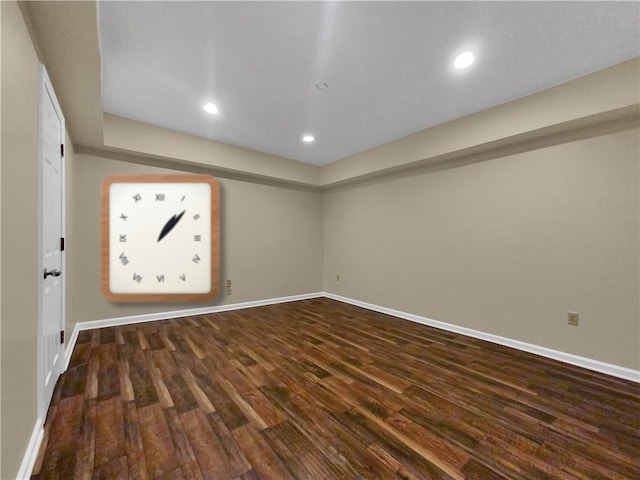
1:07
